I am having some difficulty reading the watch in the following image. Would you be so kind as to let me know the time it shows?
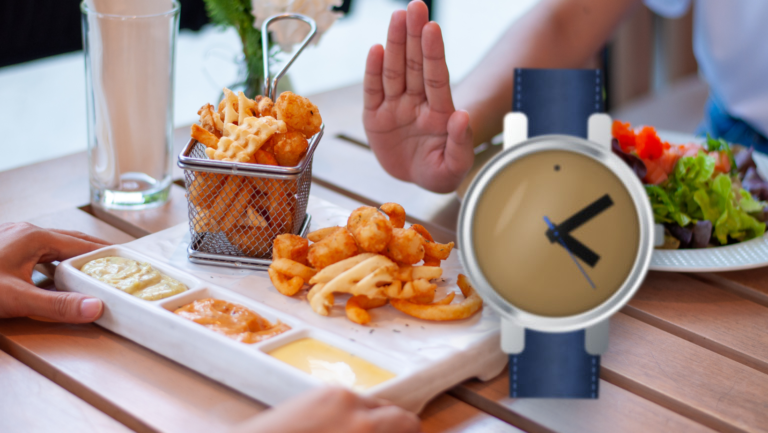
4:09:24
